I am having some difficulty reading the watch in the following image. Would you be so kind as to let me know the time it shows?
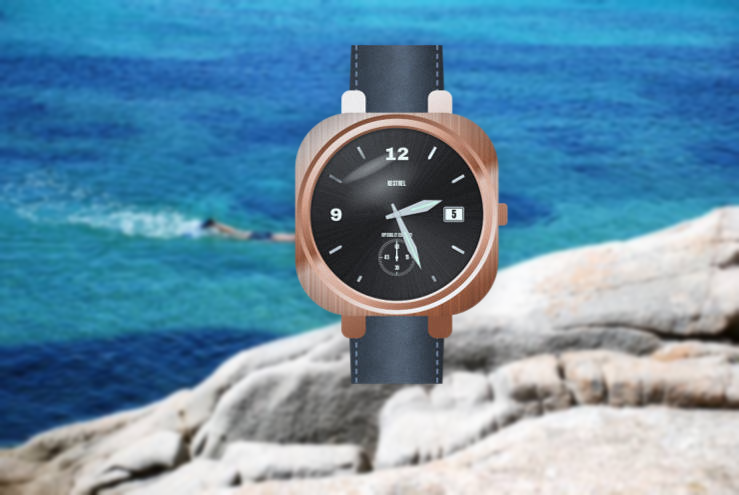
2:26
